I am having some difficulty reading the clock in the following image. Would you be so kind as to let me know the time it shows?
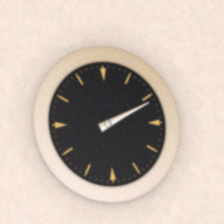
2:11
